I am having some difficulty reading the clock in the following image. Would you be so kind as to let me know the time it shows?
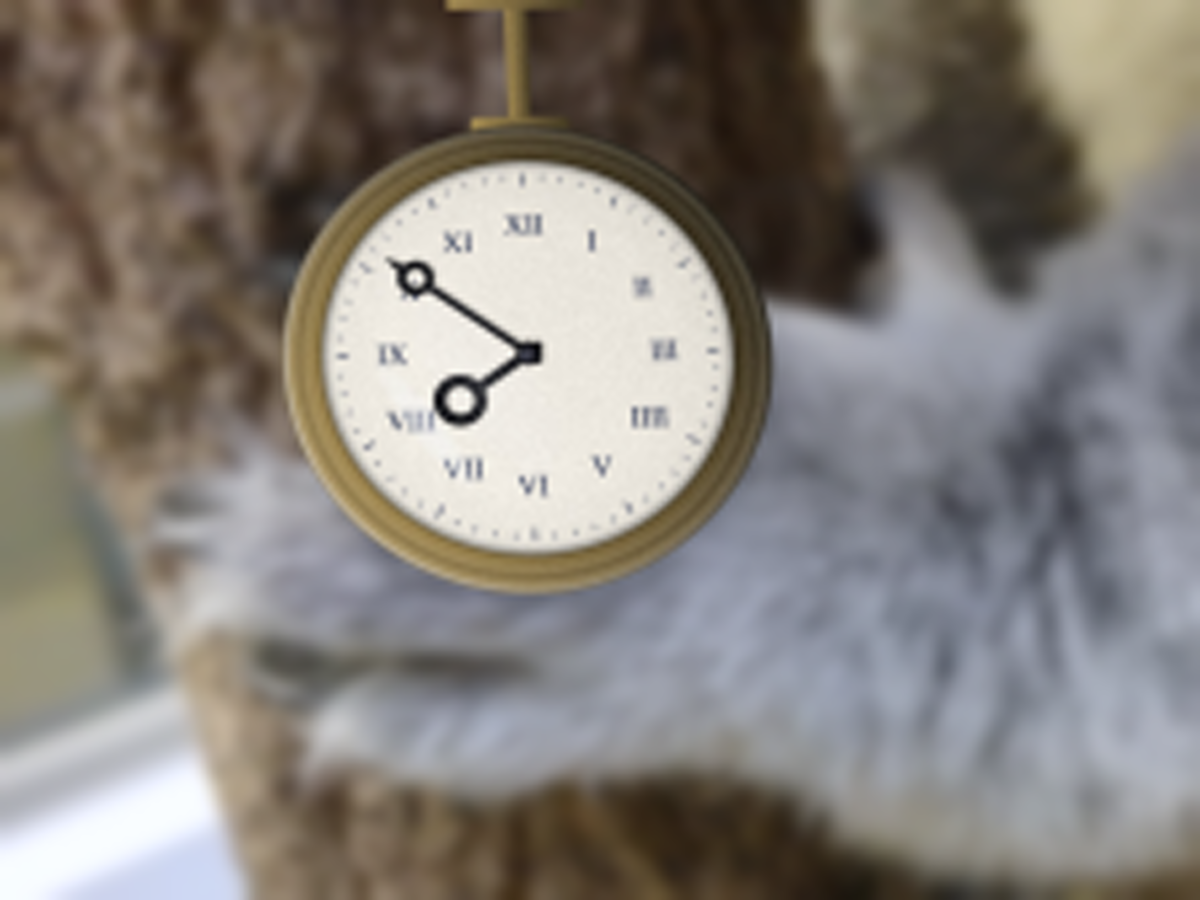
7:51
